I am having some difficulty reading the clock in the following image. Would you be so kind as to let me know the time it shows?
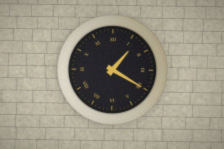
1:20
